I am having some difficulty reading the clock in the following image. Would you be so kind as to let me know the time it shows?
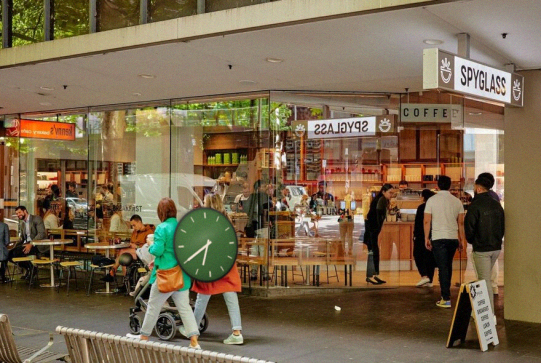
6:40
